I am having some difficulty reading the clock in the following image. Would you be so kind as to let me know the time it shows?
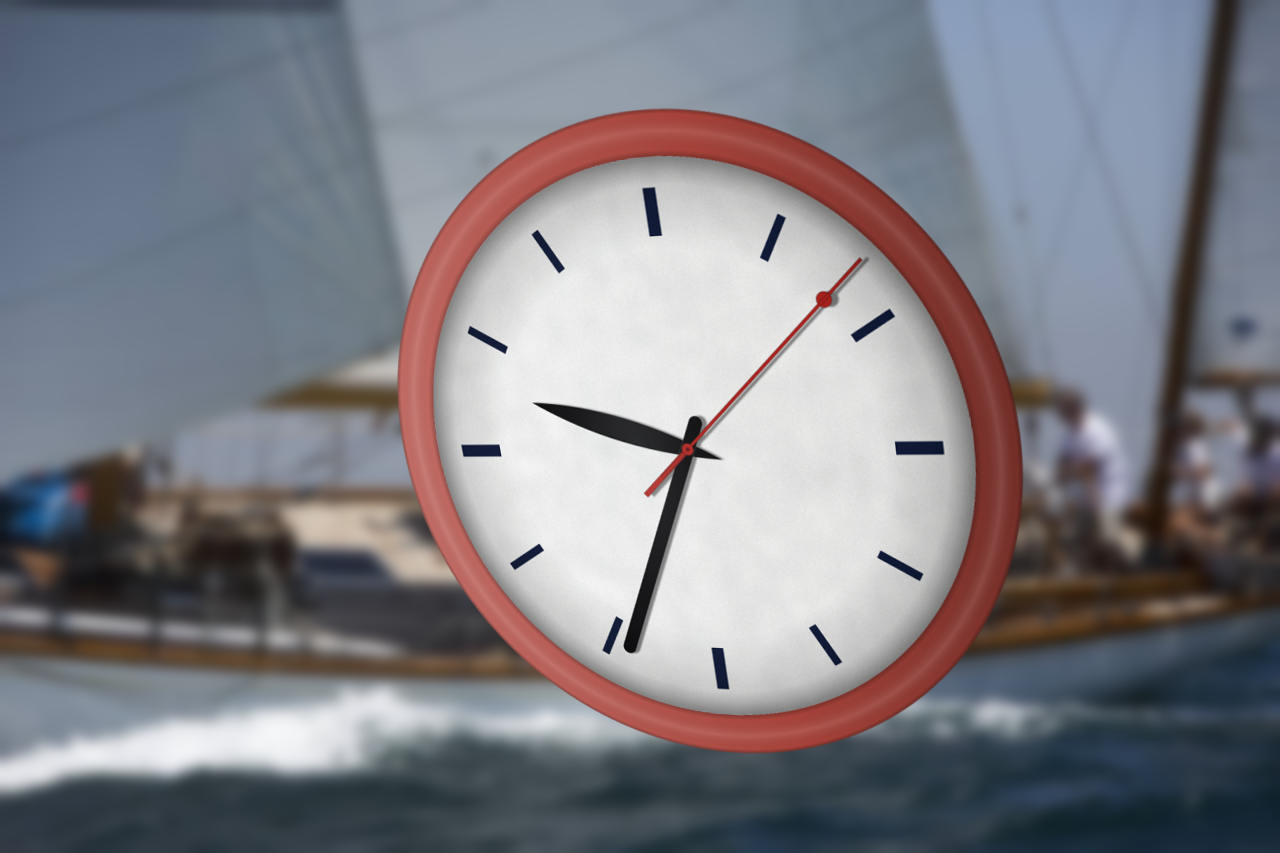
9:34:08
